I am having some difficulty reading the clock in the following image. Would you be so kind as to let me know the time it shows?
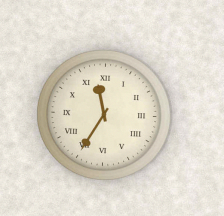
11:35
